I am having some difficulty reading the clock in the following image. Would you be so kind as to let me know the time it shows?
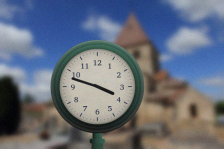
3:48
